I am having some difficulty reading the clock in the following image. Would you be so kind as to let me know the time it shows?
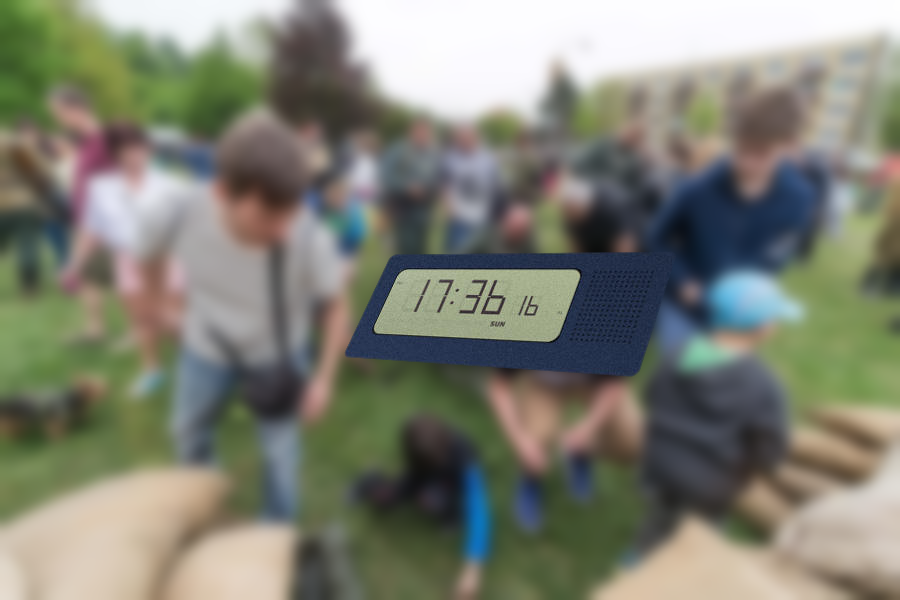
17:36:16
